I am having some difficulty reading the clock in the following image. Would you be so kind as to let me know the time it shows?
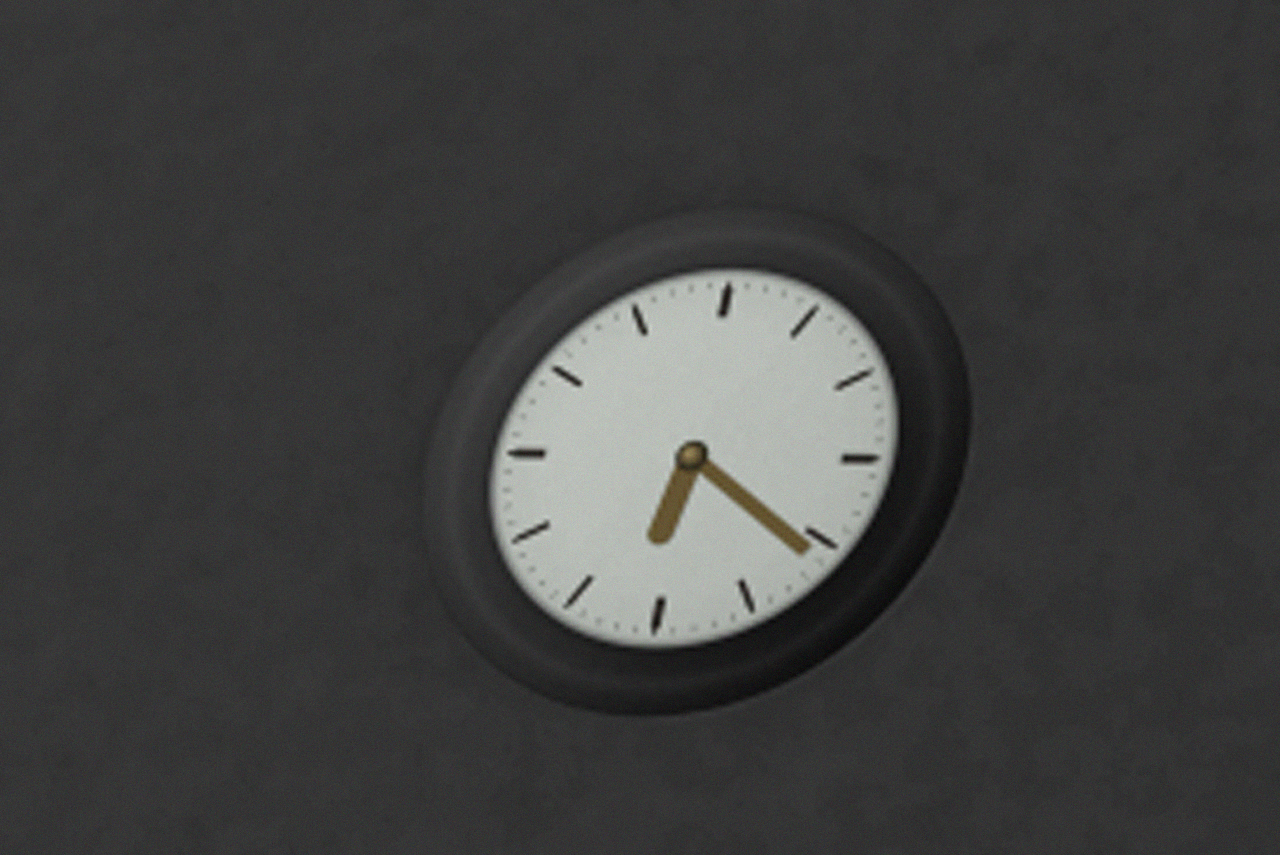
6:21
